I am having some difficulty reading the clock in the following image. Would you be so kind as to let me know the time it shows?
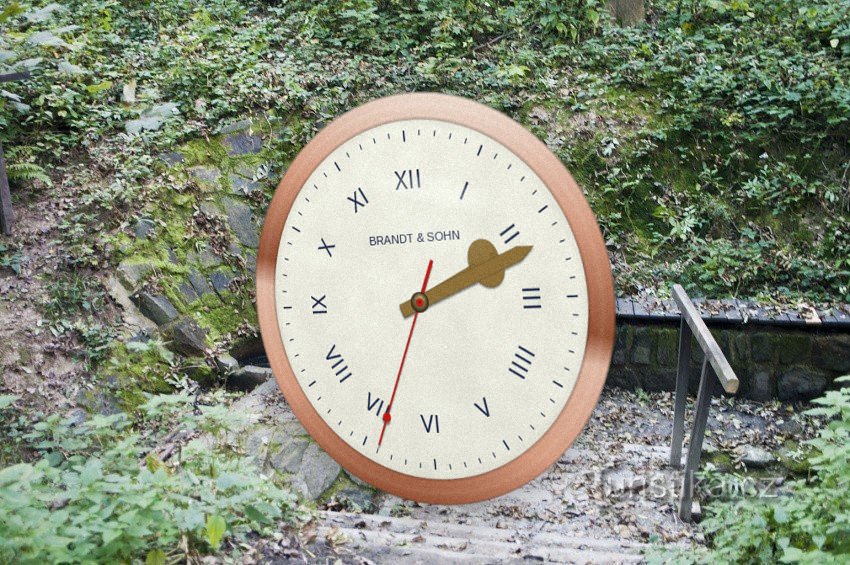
2:11:34
